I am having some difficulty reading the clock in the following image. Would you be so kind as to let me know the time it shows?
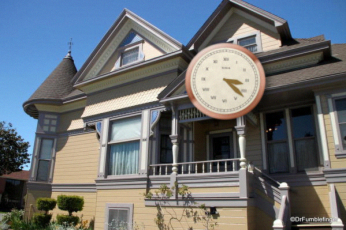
3:22
